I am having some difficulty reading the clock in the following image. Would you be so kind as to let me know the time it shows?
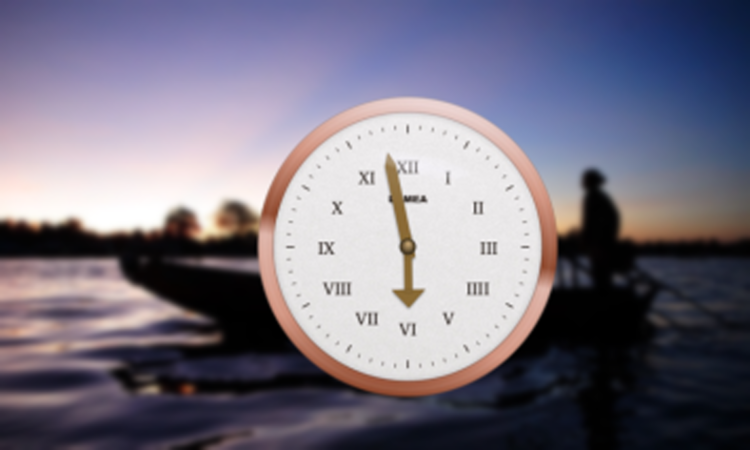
5:58
